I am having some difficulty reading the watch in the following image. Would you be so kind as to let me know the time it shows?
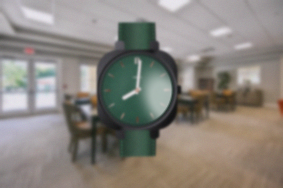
8:01
